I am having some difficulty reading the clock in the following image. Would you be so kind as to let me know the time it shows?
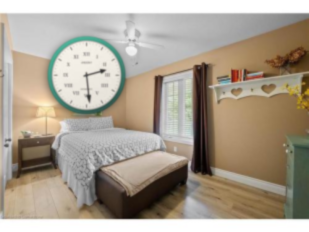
2:29
